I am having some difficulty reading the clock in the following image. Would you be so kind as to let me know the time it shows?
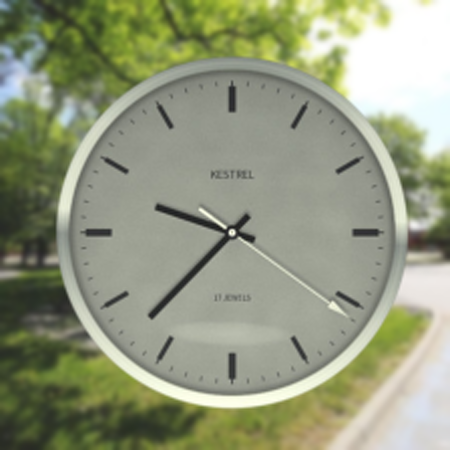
9:37:21
